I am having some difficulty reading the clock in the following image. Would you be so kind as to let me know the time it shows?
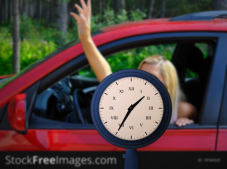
1:35
